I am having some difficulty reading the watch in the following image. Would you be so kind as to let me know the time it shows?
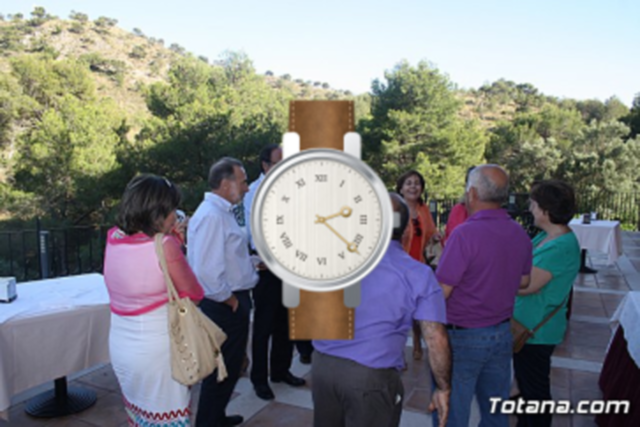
2:22
